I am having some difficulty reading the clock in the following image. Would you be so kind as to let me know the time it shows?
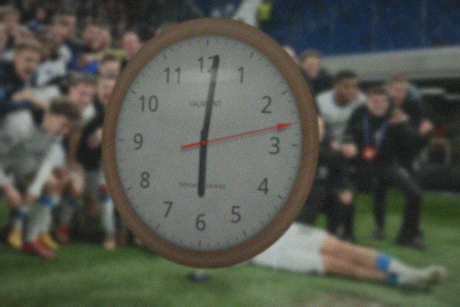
6:01:13
